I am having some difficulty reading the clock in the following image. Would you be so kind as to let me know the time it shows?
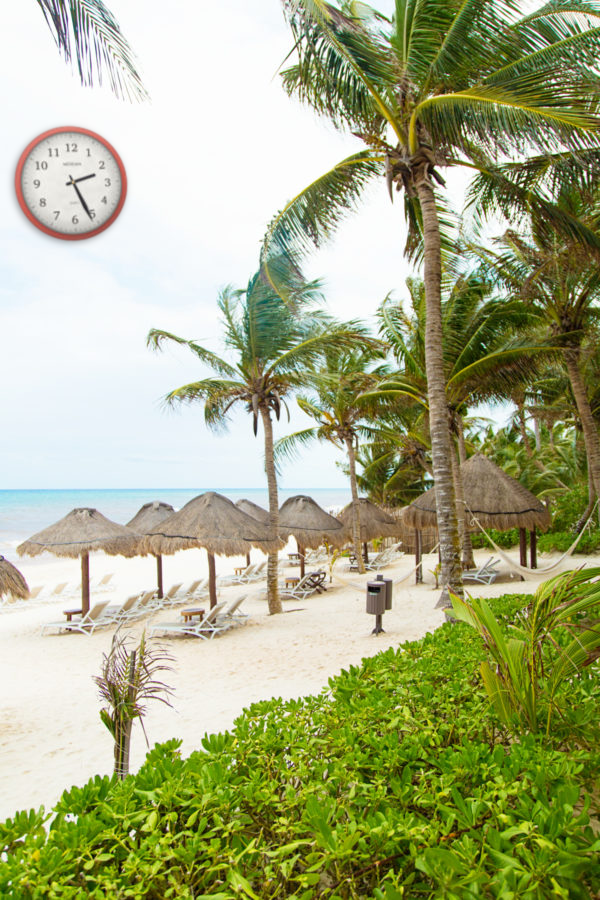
2:26
